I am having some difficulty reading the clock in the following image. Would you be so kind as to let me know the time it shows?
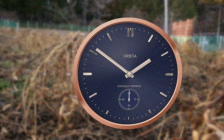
1:51
